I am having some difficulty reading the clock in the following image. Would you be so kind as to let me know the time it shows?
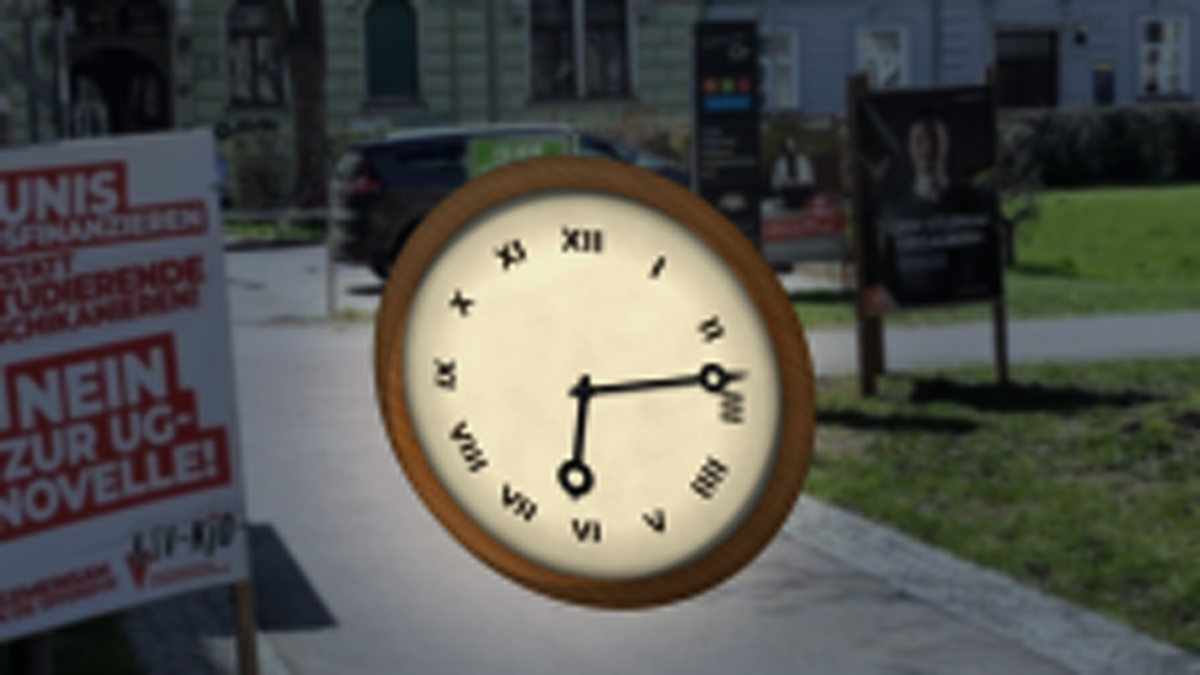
6:13
